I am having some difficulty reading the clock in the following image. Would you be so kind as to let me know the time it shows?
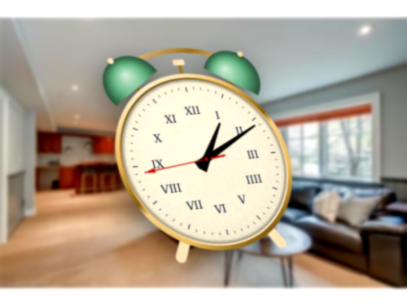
1:10:44
